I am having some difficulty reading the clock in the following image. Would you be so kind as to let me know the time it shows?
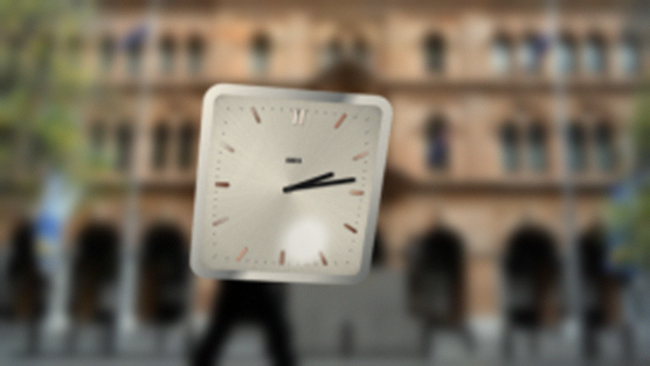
2:13
